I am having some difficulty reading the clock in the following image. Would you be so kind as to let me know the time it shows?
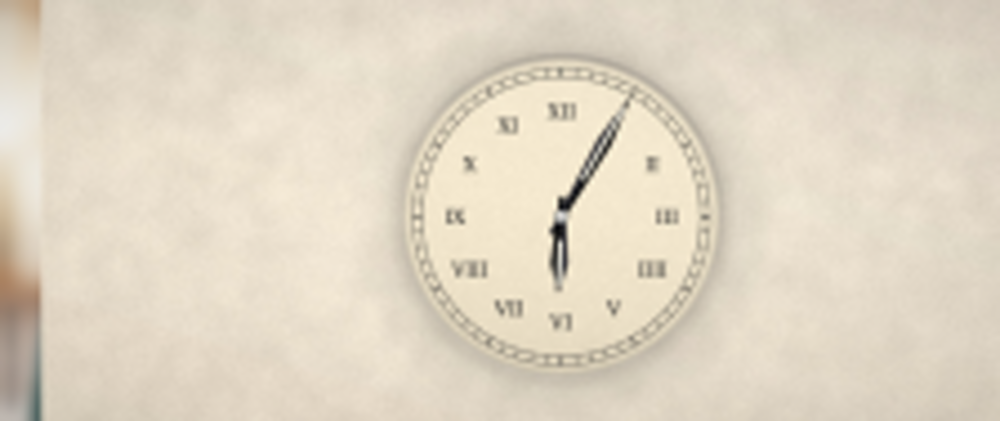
6:05
